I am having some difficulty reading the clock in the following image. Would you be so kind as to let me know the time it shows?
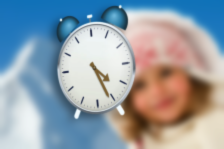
4:26
